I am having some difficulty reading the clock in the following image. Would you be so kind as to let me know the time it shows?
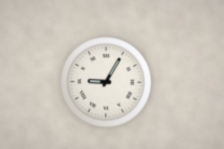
9:05
